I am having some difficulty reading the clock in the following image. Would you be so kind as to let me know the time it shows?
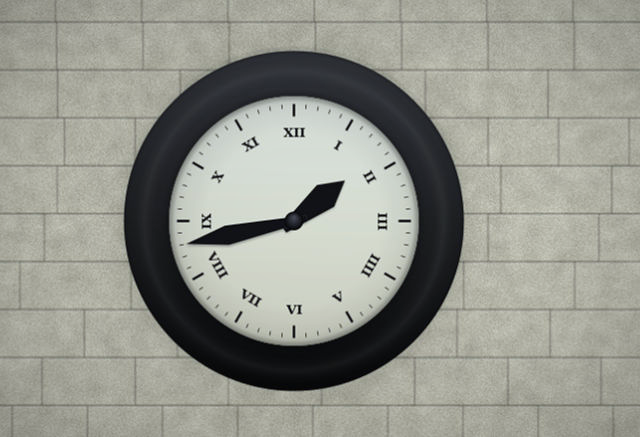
1:43
